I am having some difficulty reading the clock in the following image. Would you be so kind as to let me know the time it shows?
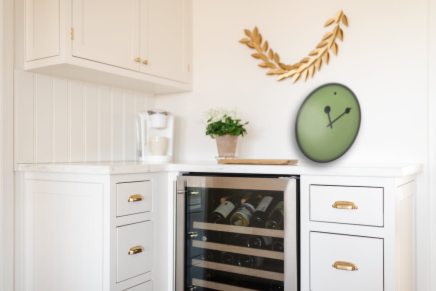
11:09
